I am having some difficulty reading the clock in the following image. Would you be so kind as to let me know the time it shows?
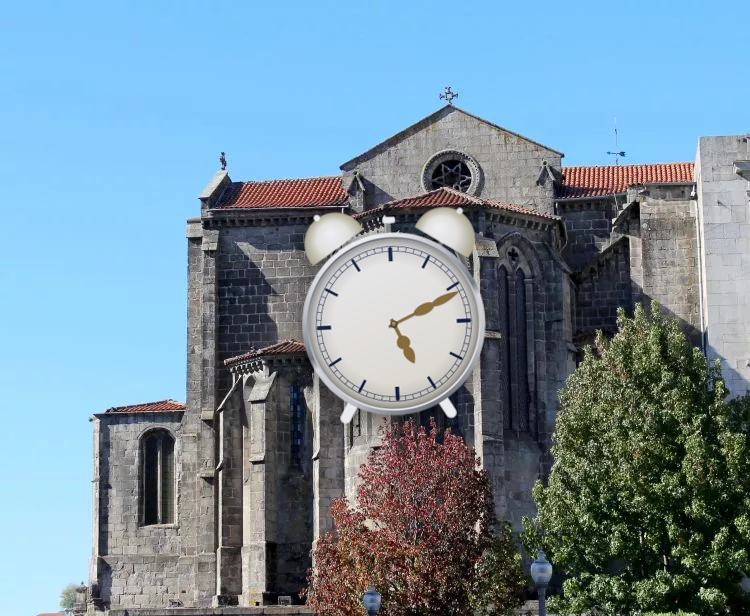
5:11
